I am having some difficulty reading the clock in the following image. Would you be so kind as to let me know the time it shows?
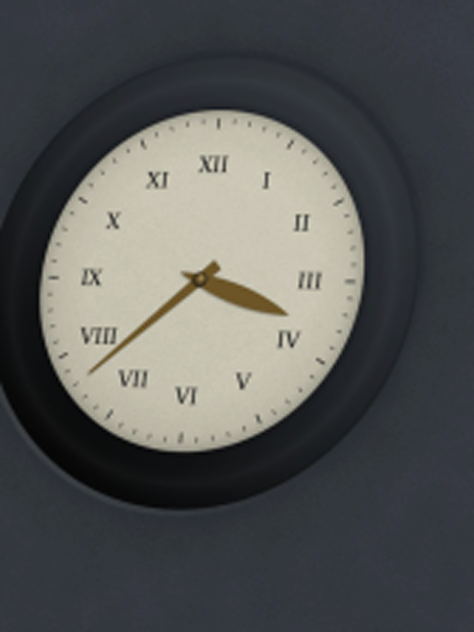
3:38
